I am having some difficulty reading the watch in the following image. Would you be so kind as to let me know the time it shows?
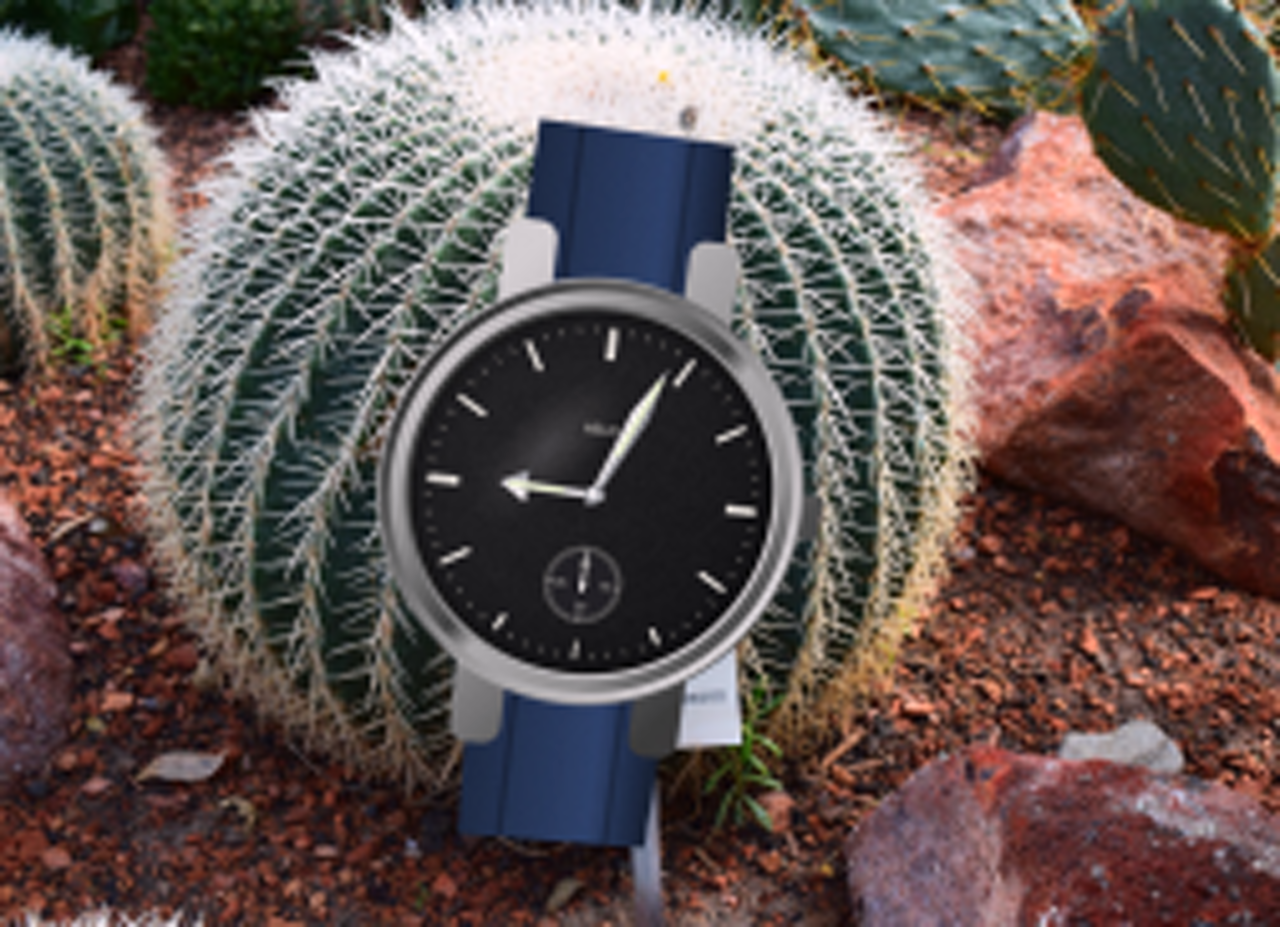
9:04
